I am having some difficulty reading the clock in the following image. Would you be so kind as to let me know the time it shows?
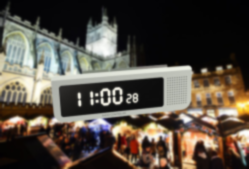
11:00
